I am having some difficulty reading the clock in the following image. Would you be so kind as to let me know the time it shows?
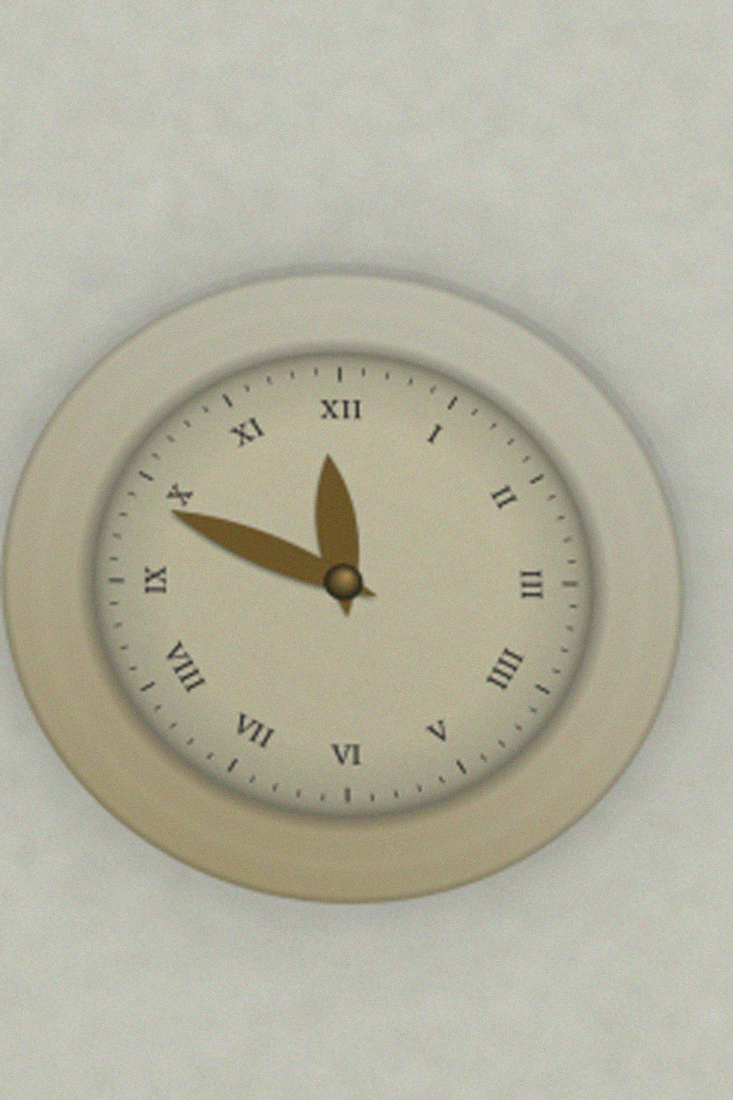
11:49
